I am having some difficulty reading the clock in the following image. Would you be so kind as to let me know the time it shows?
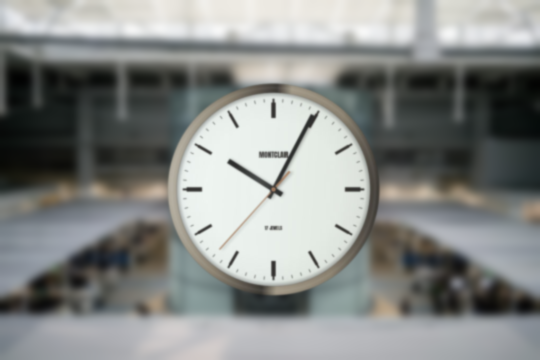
10:04:37
